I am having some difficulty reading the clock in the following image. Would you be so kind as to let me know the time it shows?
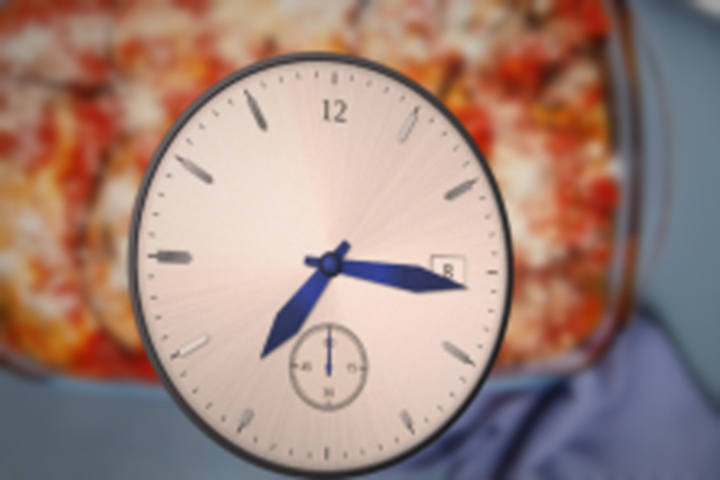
7:16
